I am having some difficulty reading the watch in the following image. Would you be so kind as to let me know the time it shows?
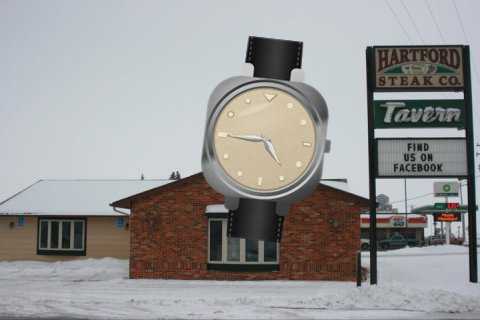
4:45
